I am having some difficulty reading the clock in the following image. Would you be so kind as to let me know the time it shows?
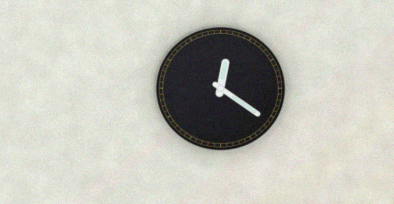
12:21
